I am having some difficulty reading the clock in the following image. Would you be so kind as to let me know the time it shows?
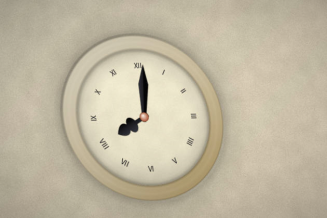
8:01
